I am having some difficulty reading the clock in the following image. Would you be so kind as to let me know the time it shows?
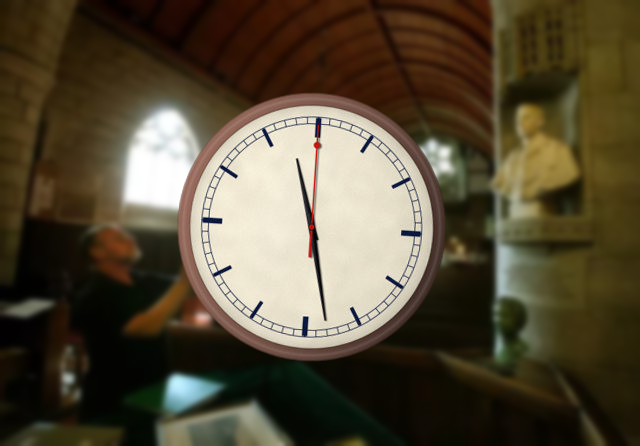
11:28:00
